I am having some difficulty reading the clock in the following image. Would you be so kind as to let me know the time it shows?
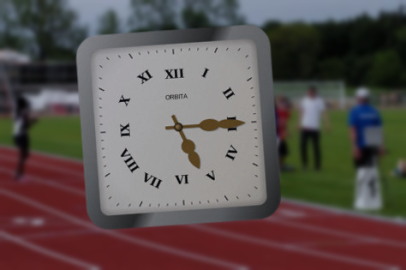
5:15
